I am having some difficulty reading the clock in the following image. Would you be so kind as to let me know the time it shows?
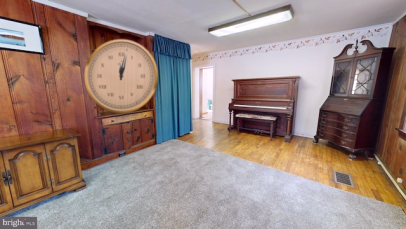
12:02
